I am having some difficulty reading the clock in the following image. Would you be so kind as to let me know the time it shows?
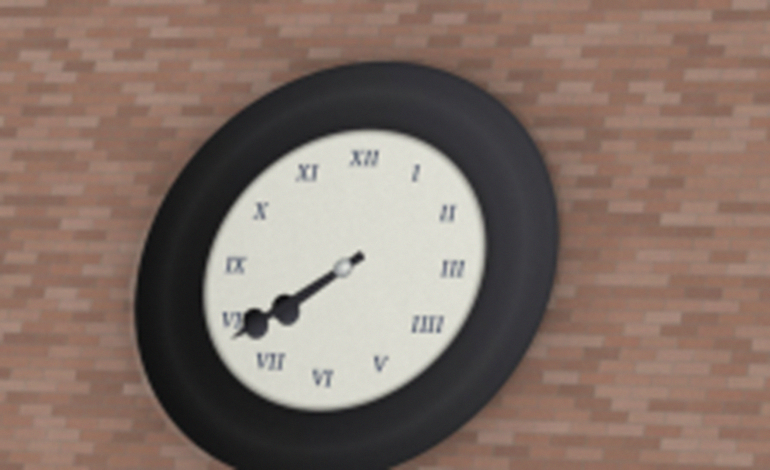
7:39
